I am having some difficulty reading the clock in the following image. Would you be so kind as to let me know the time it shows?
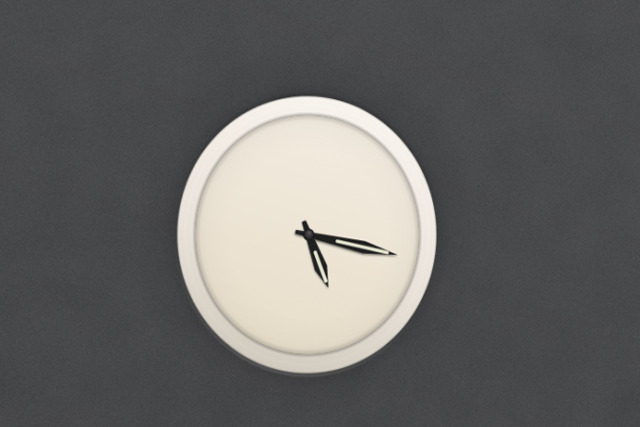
5:17
